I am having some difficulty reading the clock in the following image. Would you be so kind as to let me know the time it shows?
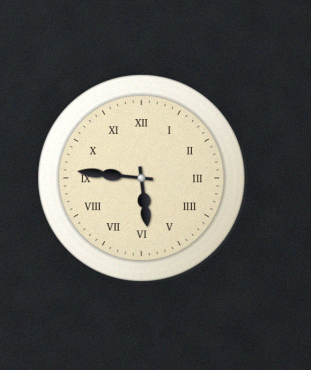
5:46
